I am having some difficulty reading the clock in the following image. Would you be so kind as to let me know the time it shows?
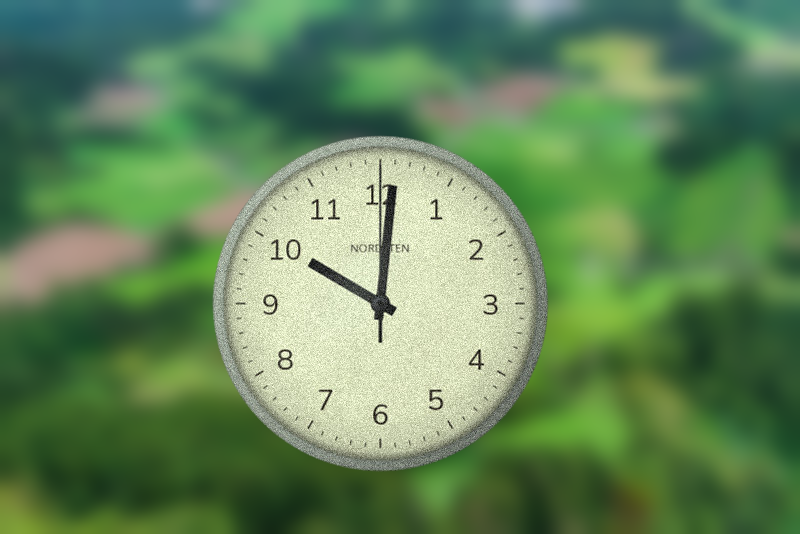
10:01:00
